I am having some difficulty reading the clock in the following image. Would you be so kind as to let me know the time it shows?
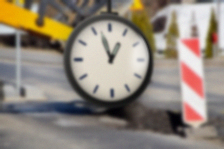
12:57
